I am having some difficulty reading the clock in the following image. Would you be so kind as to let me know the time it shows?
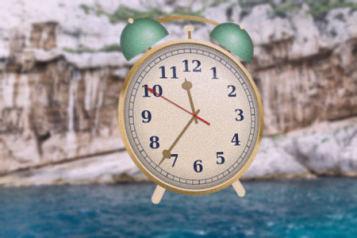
11:36:50
